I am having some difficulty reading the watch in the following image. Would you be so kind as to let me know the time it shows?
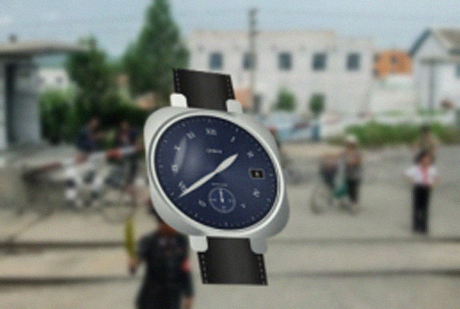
1:39
